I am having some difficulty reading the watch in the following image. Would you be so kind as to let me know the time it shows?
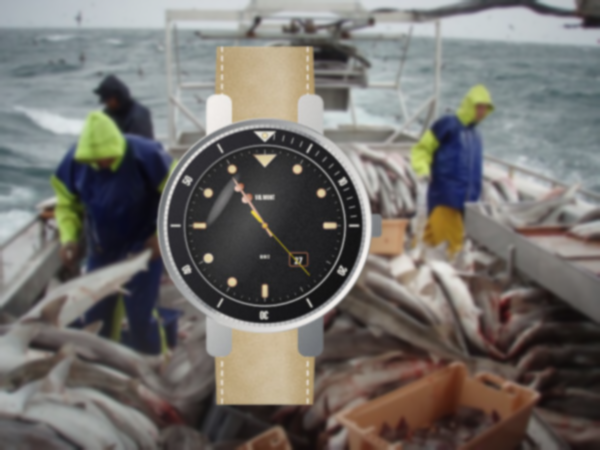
10:54:23
